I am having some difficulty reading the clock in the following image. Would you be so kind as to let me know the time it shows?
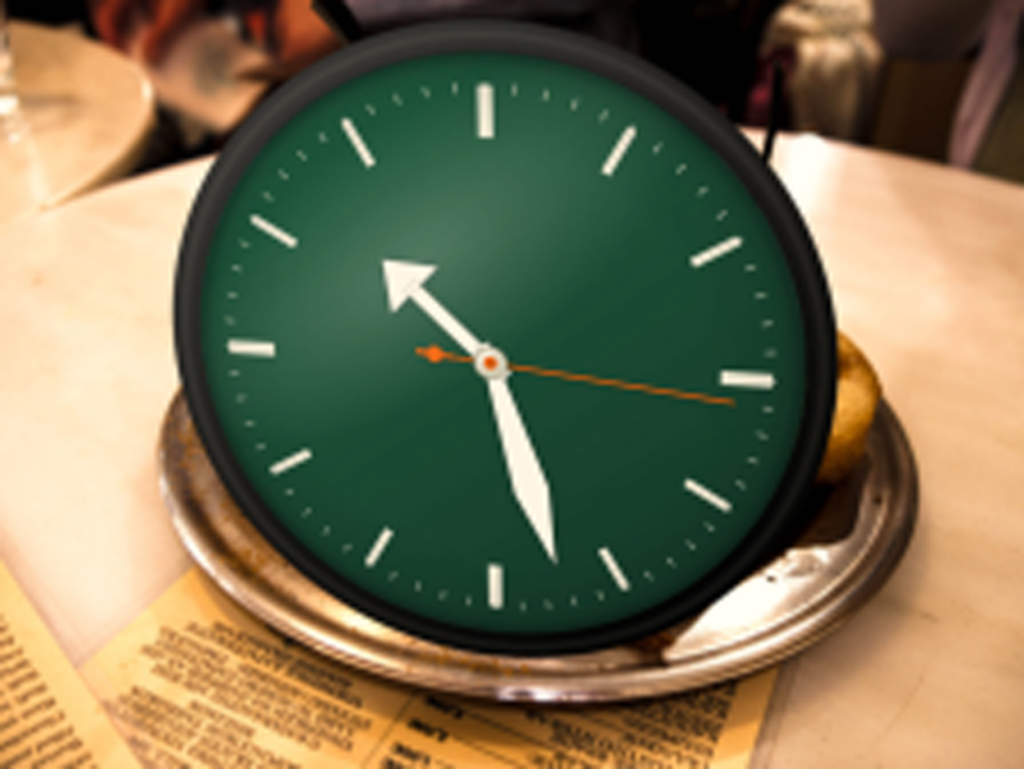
10:27:16
